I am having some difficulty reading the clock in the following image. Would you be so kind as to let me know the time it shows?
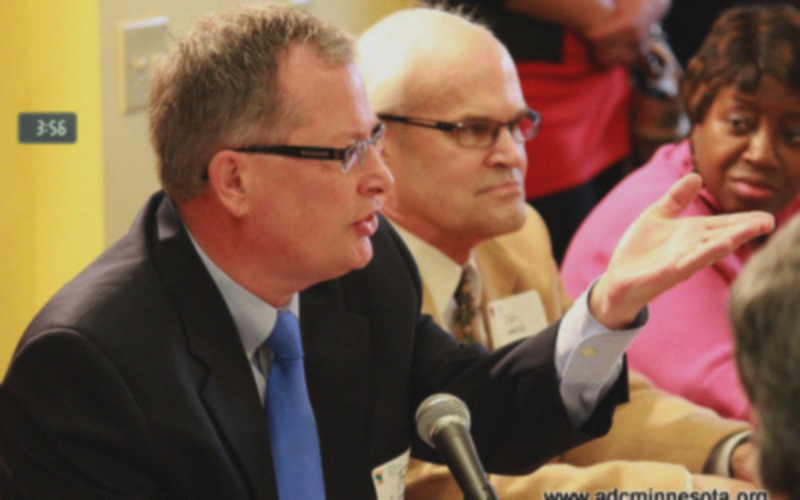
3:56
